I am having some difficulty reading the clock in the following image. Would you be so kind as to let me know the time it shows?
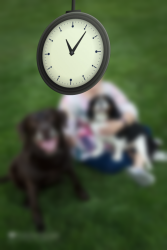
11:06
